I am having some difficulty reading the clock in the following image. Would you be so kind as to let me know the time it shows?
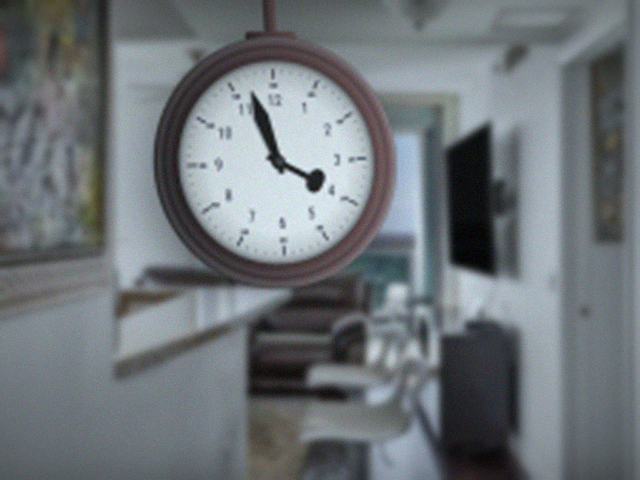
3:57
